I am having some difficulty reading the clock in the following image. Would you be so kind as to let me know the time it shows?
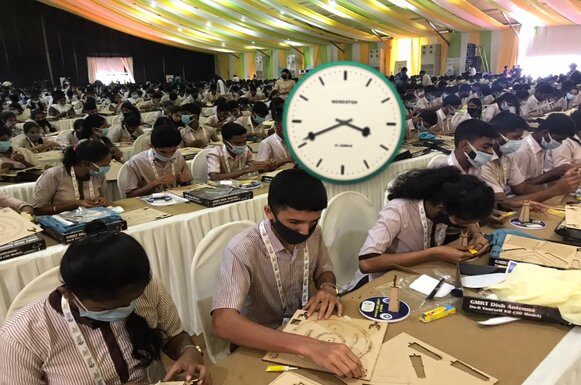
3:41
